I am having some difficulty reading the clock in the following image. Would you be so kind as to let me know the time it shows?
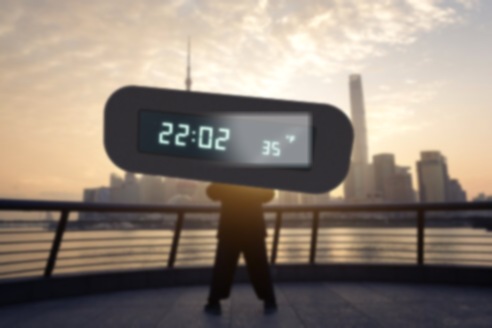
22:02
